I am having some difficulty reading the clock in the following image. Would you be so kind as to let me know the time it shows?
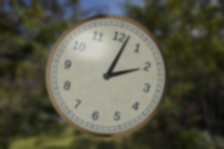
2:02
